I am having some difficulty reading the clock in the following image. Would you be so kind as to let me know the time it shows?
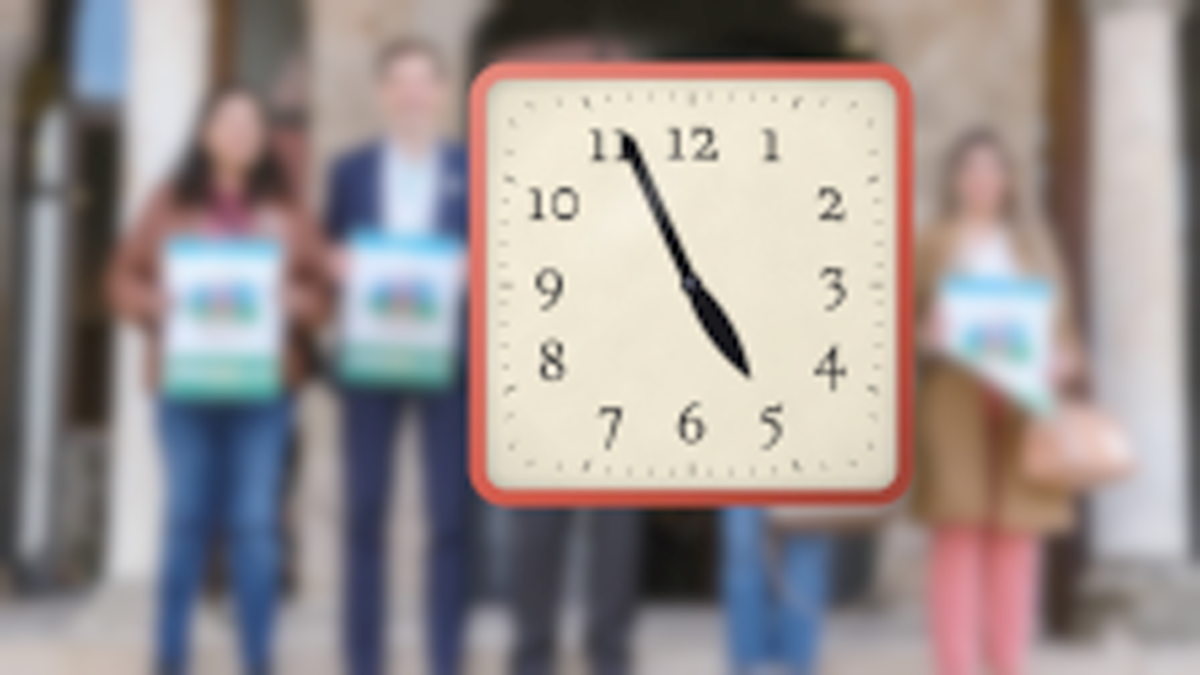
4:56
